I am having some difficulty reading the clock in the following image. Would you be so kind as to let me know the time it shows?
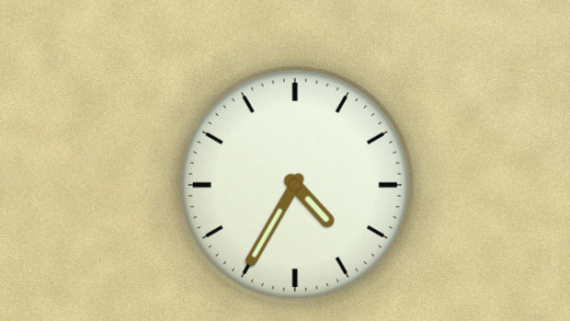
4:35
